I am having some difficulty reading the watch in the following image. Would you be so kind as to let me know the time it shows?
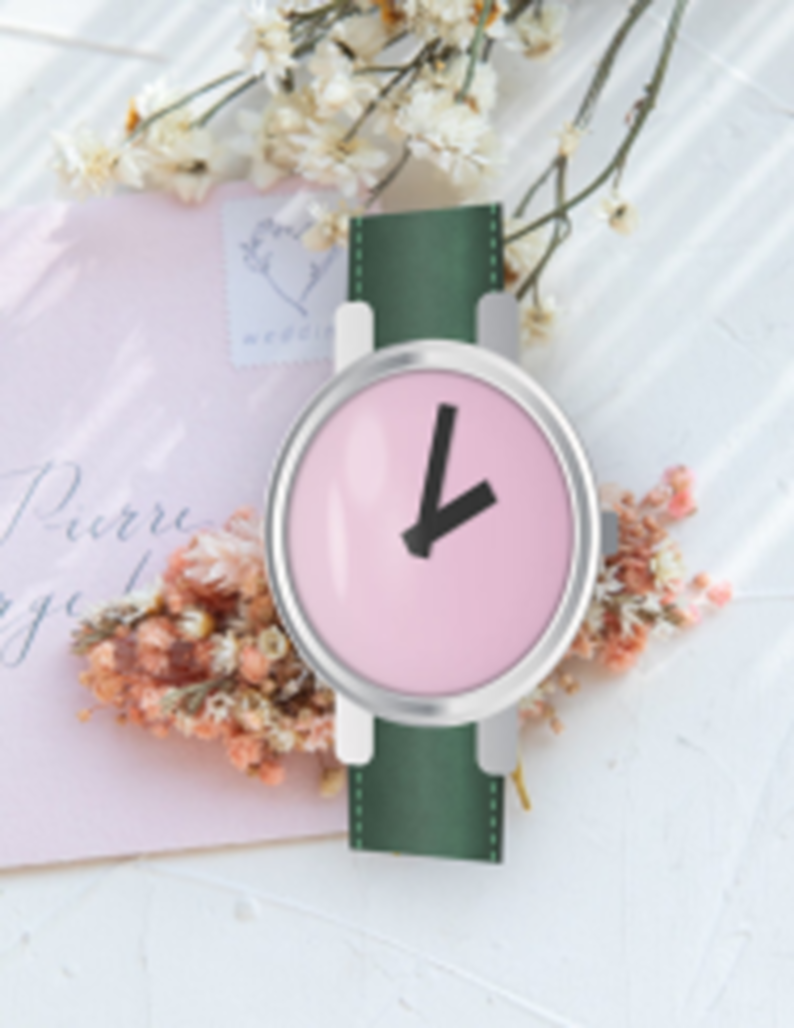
2:02
